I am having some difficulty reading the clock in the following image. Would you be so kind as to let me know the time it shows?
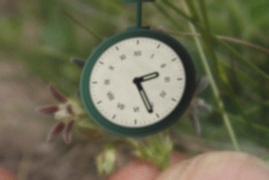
2:26
